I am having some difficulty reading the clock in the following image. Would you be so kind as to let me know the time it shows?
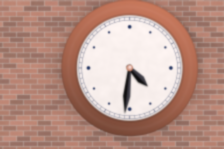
4:31
